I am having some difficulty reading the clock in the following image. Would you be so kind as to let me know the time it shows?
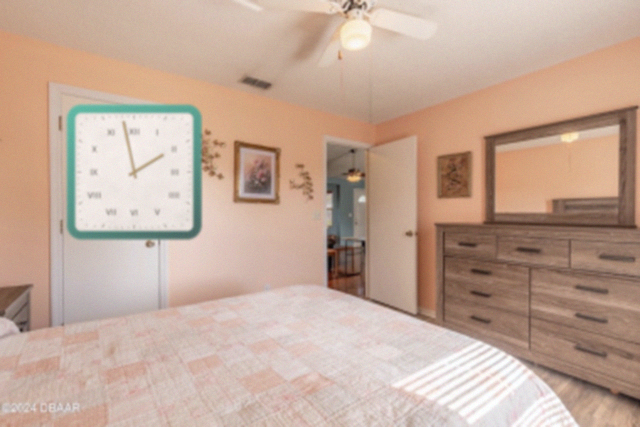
1:58
